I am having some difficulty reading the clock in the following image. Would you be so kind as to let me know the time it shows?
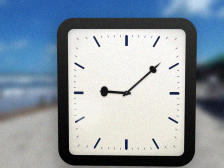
9:08
